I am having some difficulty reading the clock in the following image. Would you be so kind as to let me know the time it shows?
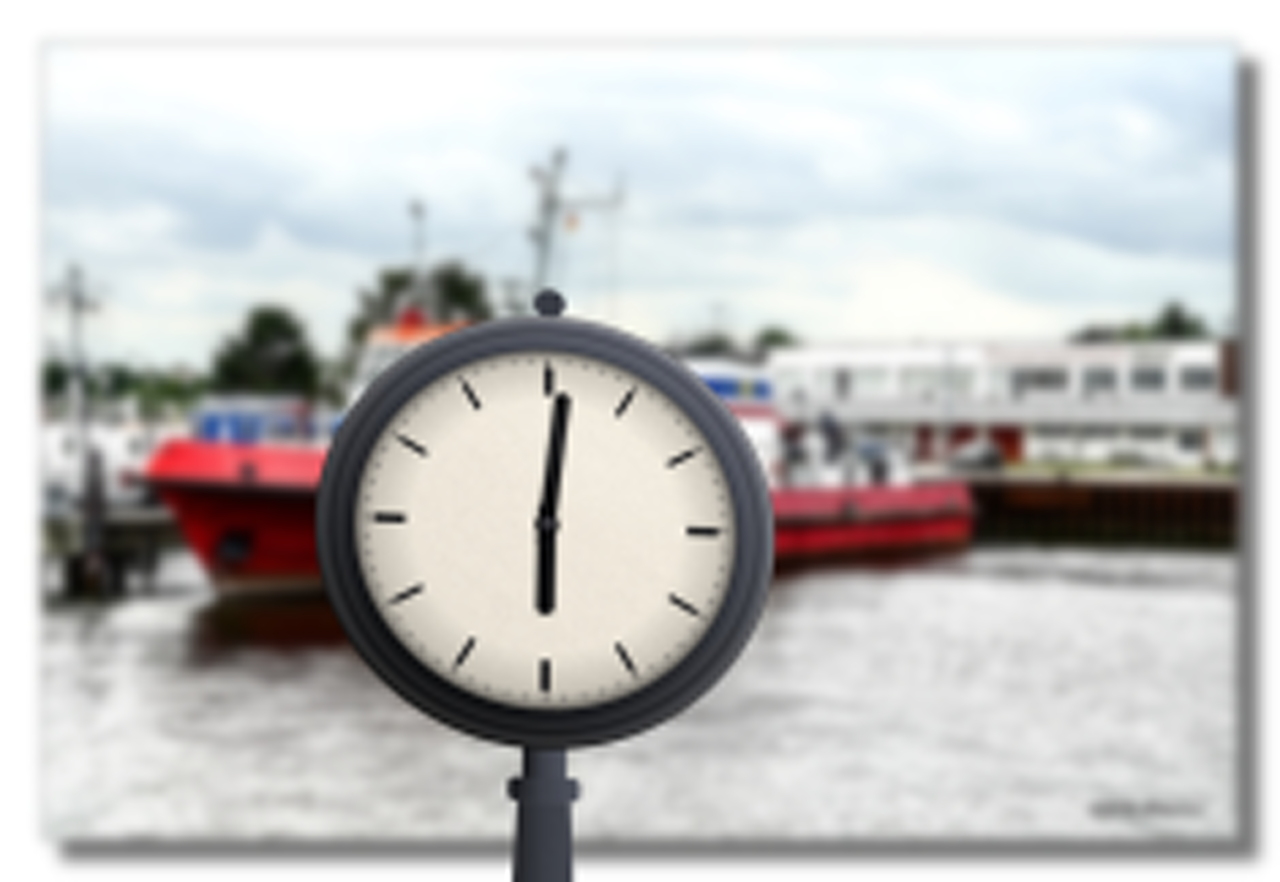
6:01
